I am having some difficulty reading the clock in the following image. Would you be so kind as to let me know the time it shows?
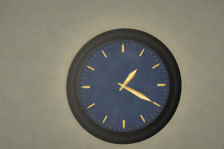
1:20
